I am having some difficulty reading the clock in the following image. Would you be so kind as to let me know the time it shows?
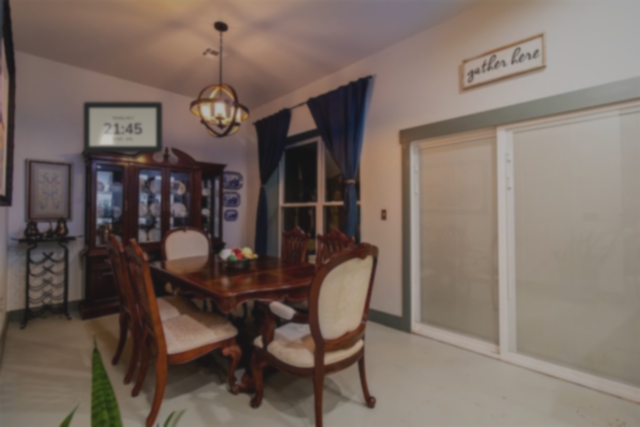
21:45
